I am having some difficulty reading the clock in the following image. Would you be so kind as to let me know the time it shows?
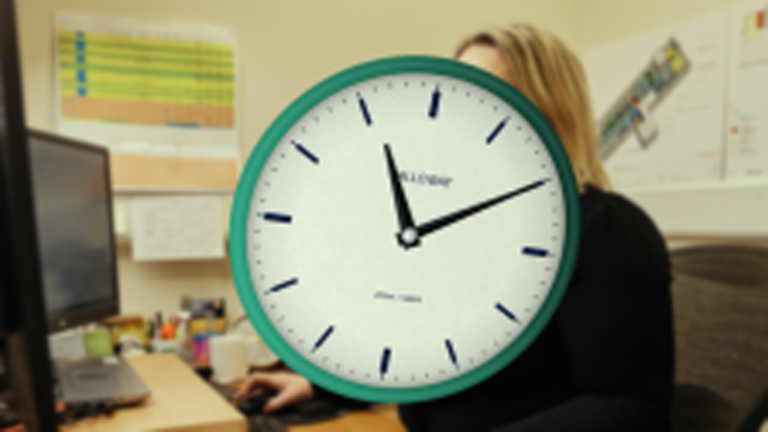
11:10
